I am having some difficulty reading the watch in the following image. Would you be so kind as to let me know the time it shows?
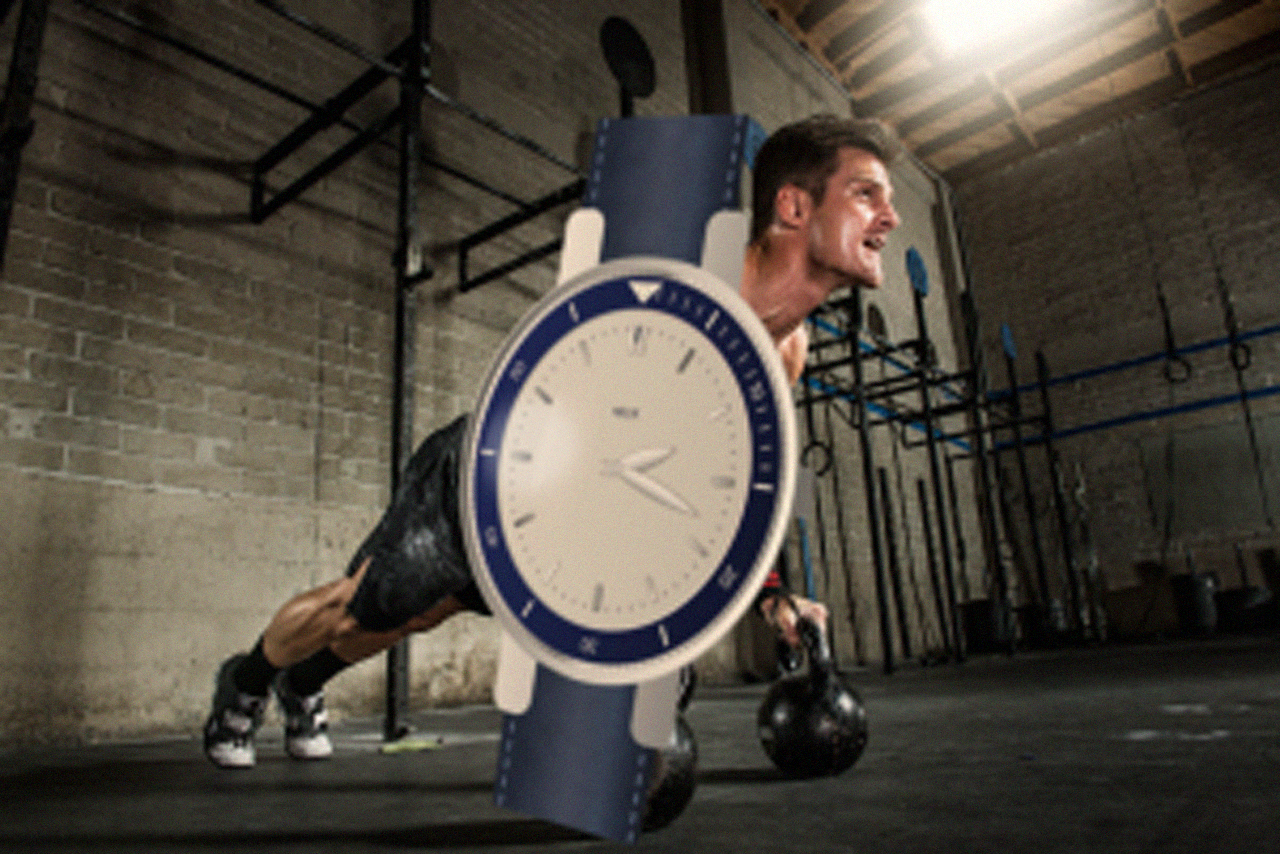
2:18
